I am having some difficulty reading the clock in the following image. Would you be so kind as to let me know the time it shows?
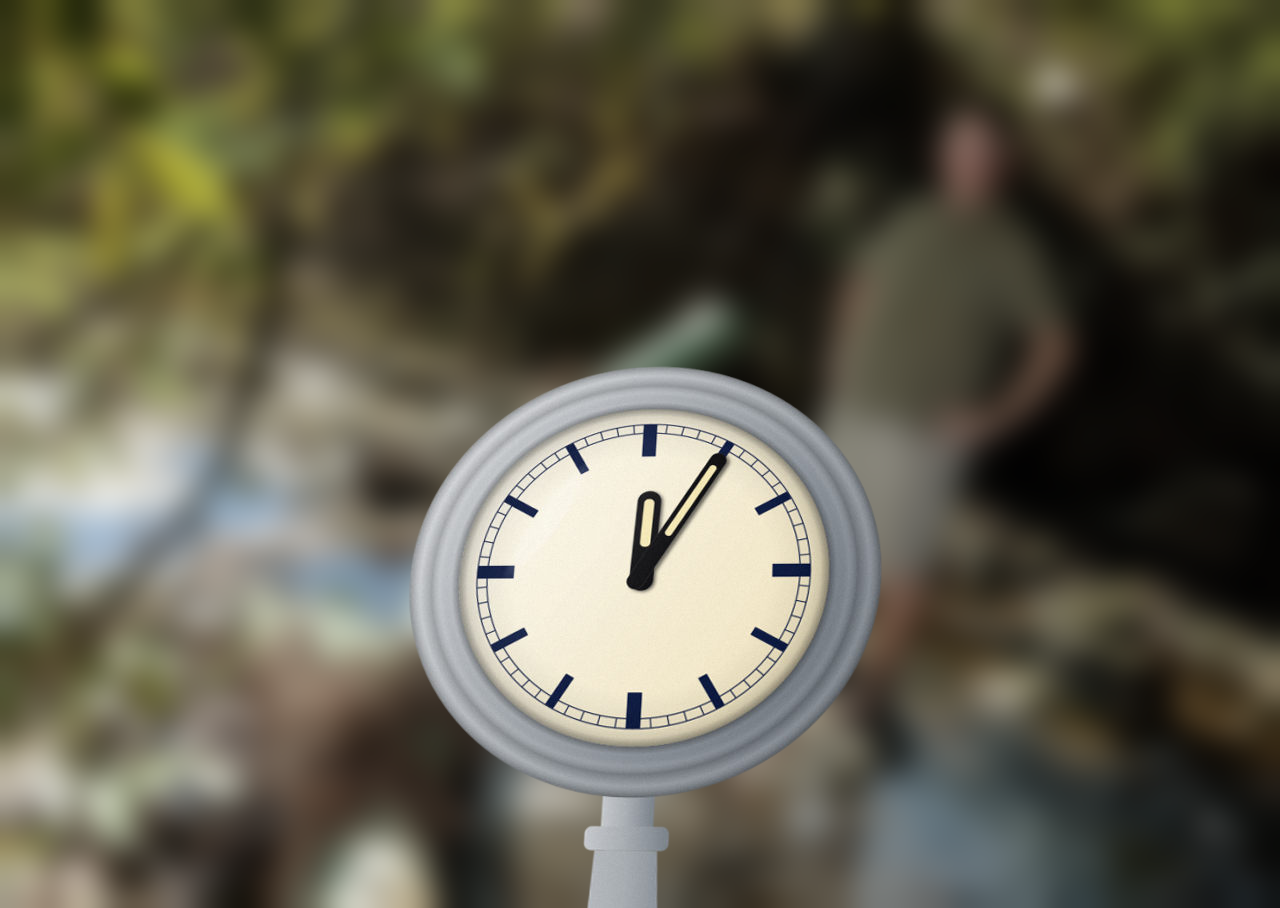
12:05
